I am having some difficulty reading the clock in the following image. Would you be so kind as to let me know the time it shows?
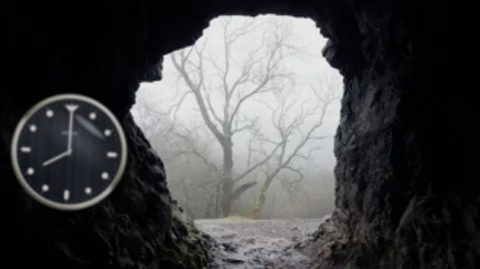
8:00
